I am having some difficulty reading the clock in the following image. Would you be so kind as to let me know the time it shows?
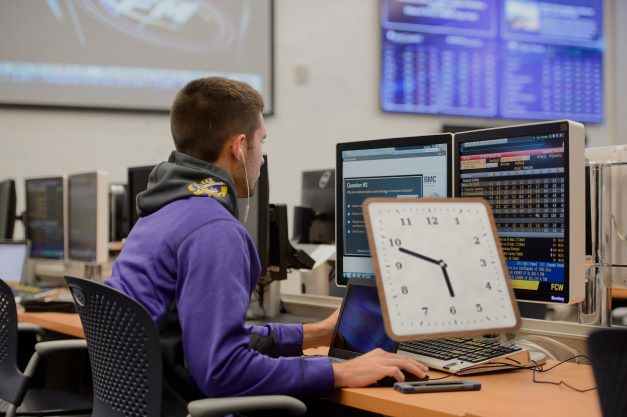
5:49
